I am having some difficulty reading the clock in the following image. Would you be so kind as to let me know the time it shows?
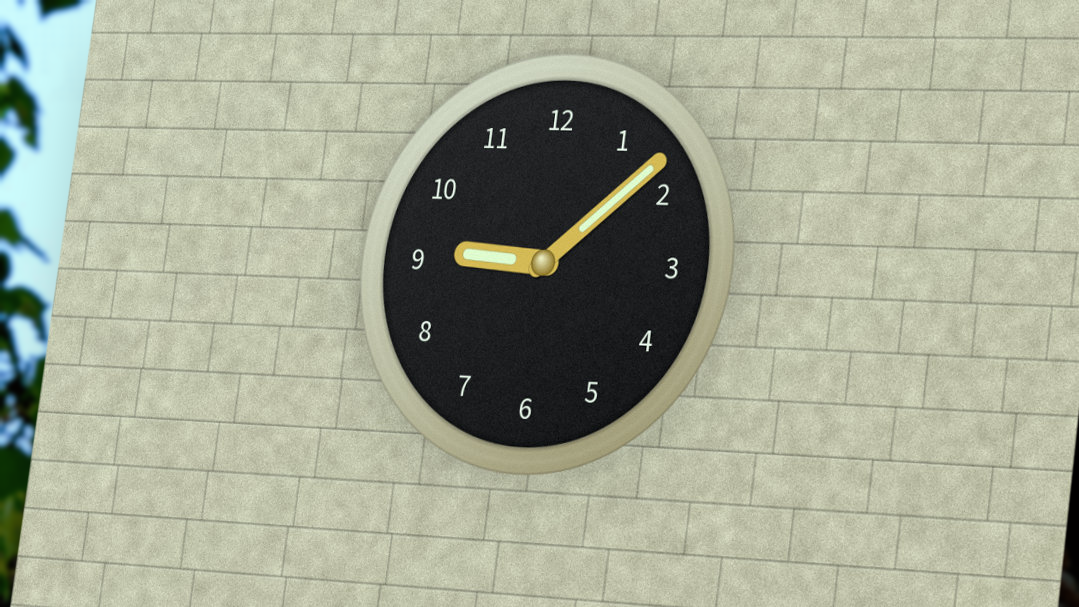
9:08
